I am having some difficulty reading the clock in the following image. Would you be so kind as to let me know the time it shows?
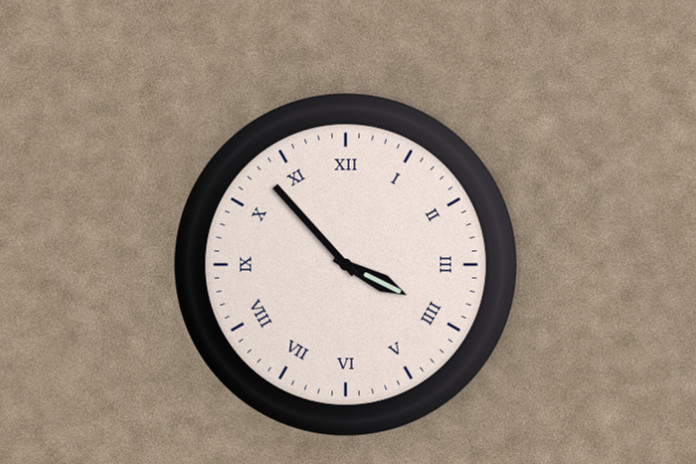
3:53
